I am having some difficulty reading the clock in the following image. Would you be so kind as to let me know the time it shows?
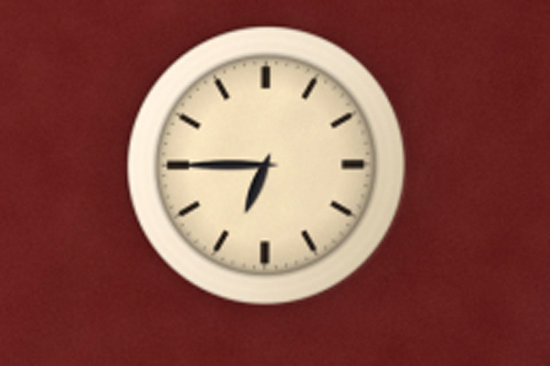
6:45
